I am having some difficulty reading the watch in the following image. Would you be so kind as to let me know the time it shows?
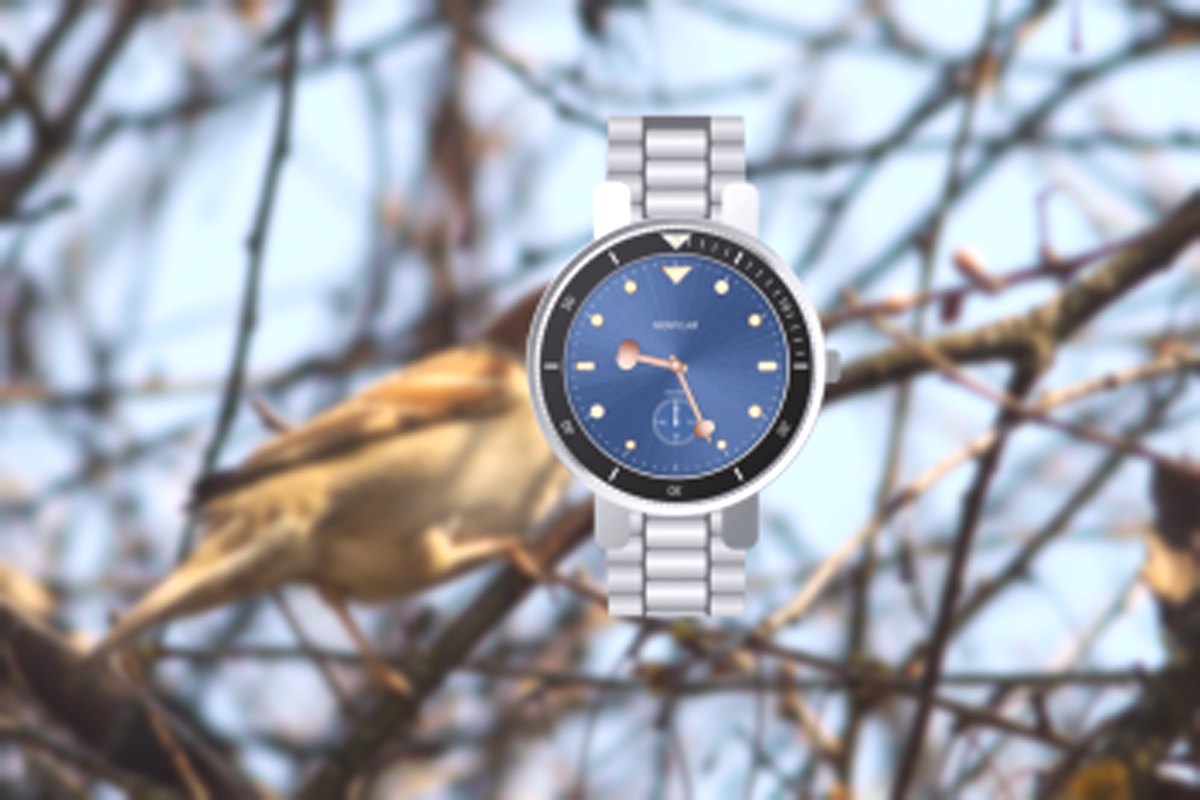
9:26
